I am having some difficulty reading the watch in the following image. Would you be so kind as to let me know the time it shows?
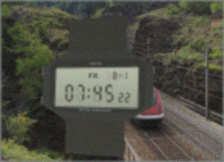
7:45
